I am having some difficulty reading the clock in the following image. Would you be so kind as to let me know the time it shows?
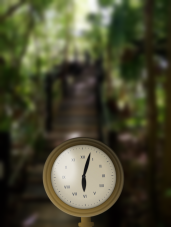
6:03
